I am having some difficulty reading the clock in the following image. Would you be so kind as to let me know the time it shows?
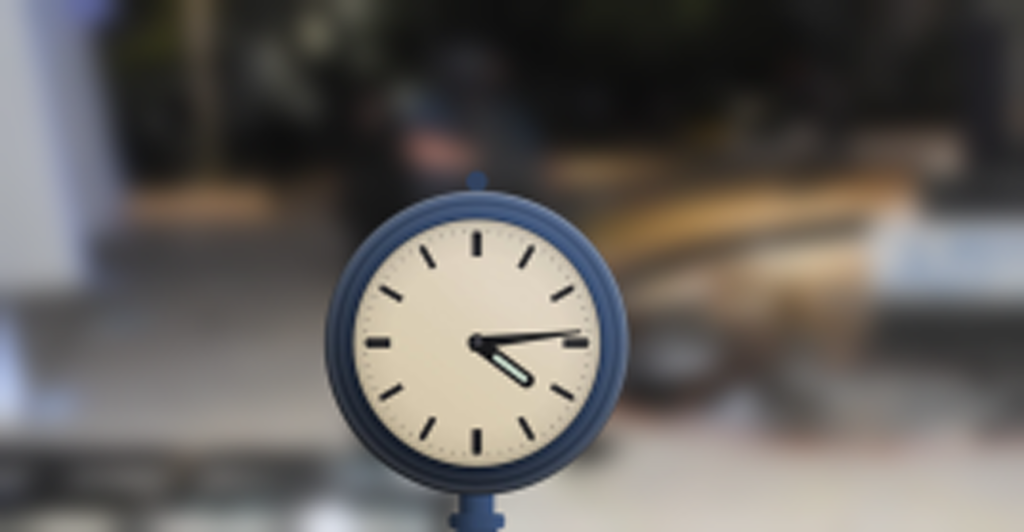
4:14
